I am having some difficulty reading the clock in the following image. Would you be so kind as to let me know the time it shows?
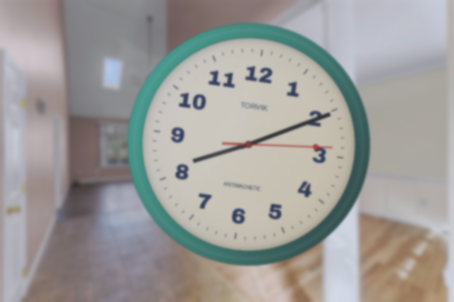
8:10:14
